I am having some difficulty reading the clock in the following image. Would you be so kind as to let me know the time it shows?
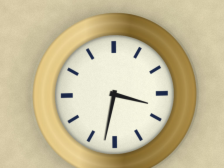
3:32
